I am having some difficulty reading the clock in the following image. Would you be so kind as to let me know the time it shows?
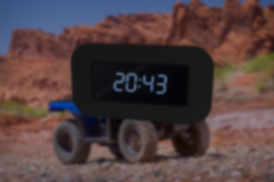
20:43
